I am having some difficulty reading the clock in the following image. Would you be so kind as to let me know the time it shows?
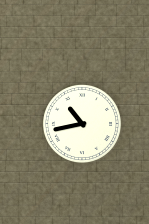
10:43
